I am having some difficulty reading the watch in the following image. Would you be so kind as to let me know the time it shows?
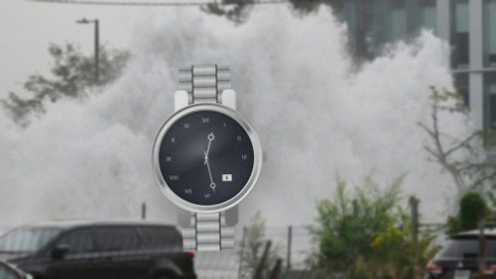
12:28
